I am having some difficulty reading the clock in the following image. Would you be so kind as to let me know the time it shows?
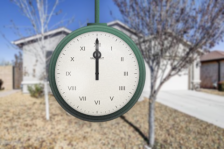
12:00
